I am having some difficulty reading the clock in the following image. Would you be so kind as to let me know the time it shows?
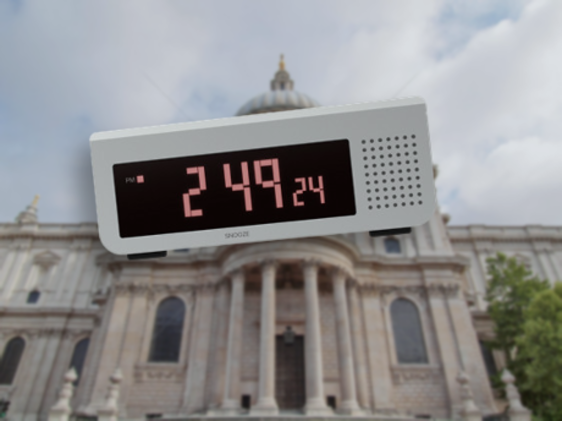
2:49:24
